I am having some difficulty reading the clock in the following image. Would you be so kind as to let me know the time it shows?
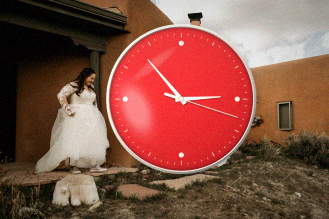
2:53:18
